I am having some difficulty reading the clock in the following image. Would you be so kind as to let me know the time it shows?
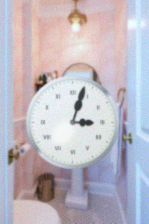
3:03
